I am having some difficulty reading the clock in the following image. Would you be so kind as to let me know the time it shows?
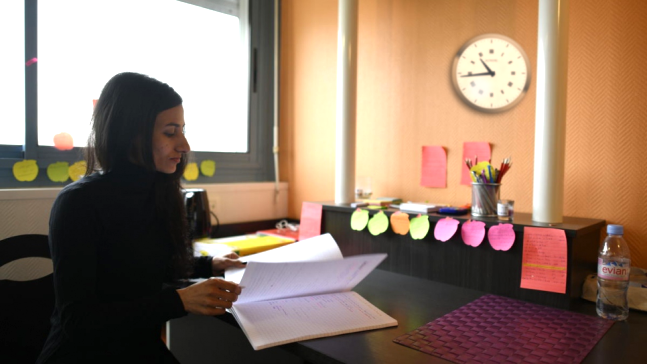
10:44
